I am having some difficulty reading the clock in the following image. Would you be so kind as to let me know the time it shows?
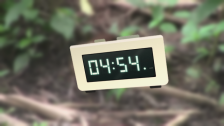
4:54
